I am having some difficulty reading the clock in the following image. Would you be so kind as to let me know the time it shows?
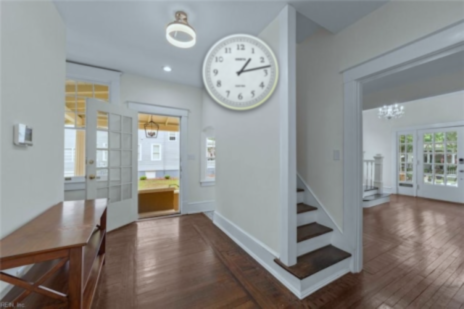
1:13
